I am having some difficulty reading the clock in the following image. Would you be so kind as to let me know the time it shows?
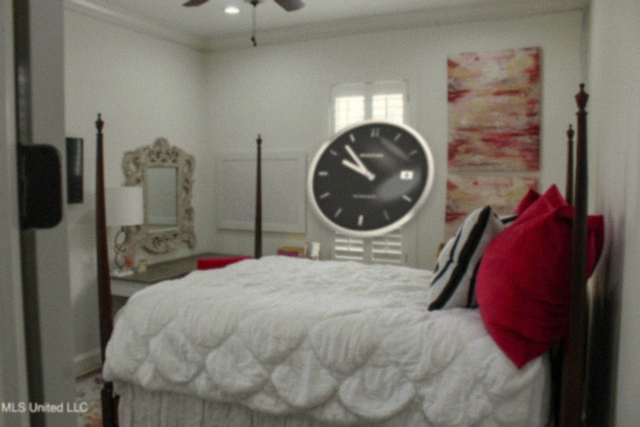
9:53
